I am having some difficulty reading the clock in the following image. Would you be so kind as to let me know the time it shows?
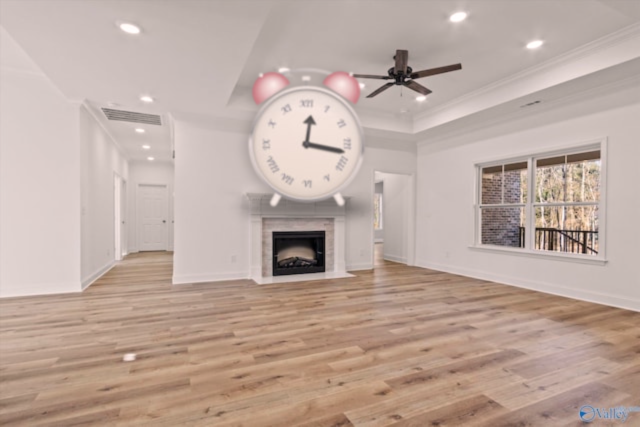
12:17
